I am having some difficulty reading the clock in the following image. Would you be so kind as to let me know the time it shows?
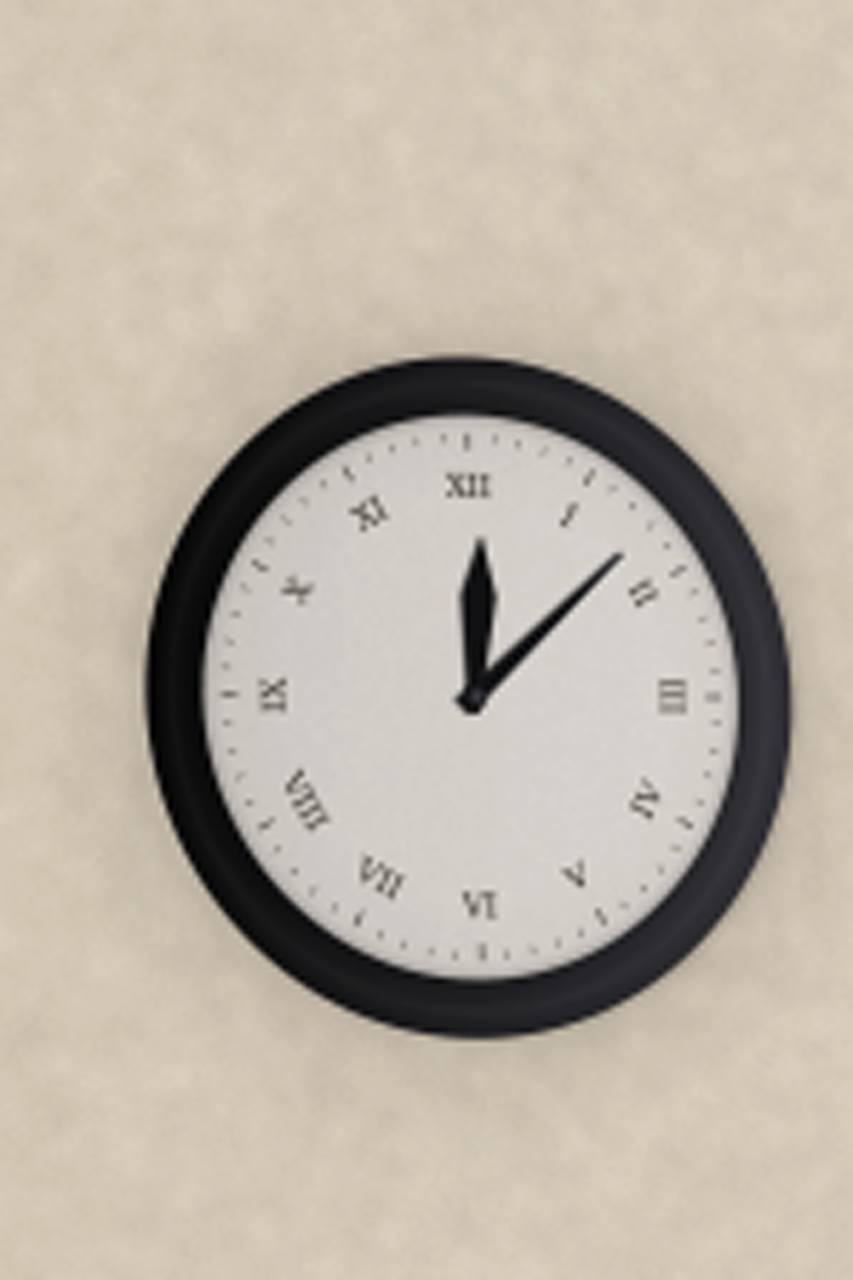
12:08
